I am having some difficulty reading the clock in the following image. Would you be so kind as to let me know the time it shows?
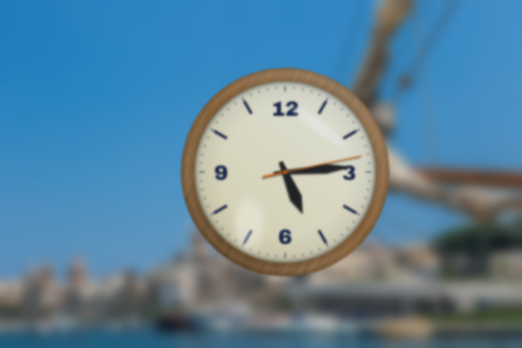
5:14:13
